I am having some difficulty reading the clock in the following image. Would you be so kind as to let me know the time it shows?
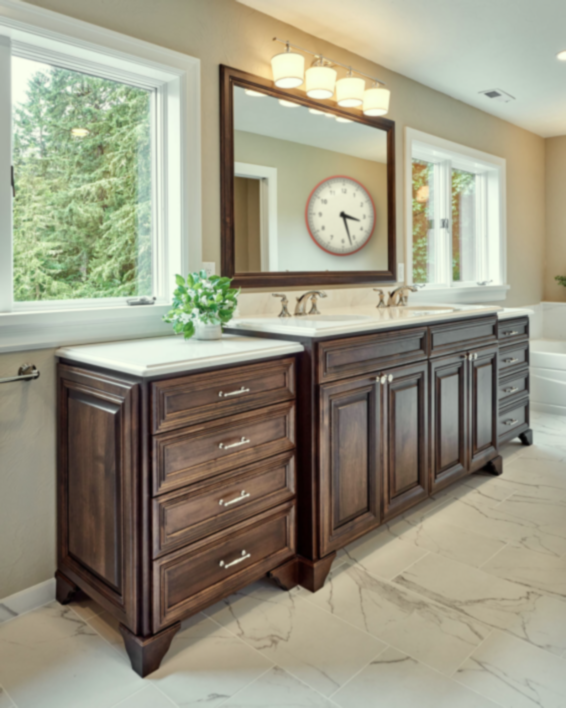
3:27
